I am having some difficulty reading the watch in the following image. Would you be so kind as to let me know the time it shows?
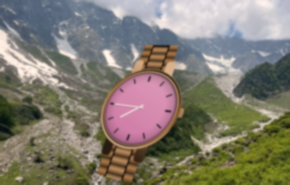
7:45
